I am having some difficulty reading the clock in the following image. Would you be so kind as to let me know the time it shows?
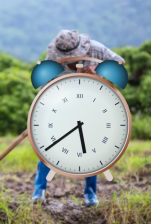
5:39
